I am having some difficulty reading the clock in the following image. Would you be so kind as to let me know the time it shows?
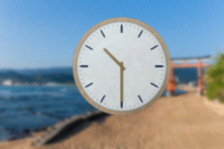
10:30
